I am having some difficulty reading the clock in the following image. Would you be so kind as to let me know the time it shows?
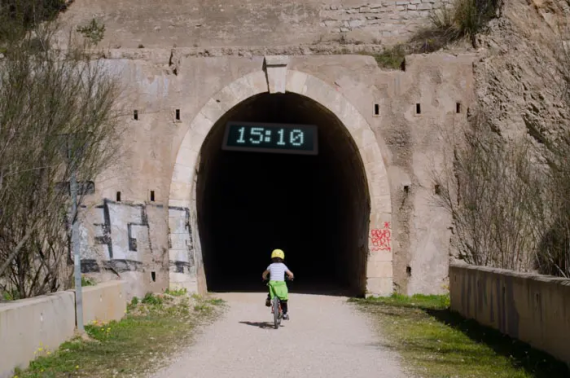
15:10
